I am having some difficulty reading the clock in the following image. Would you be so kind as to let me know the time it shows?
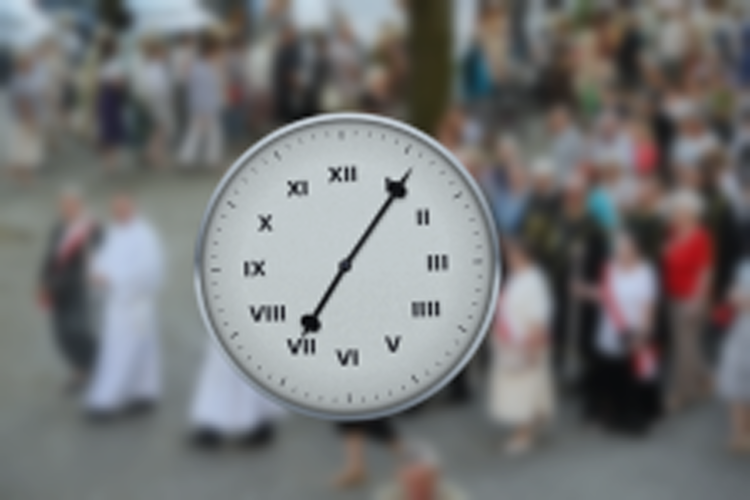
7:06
